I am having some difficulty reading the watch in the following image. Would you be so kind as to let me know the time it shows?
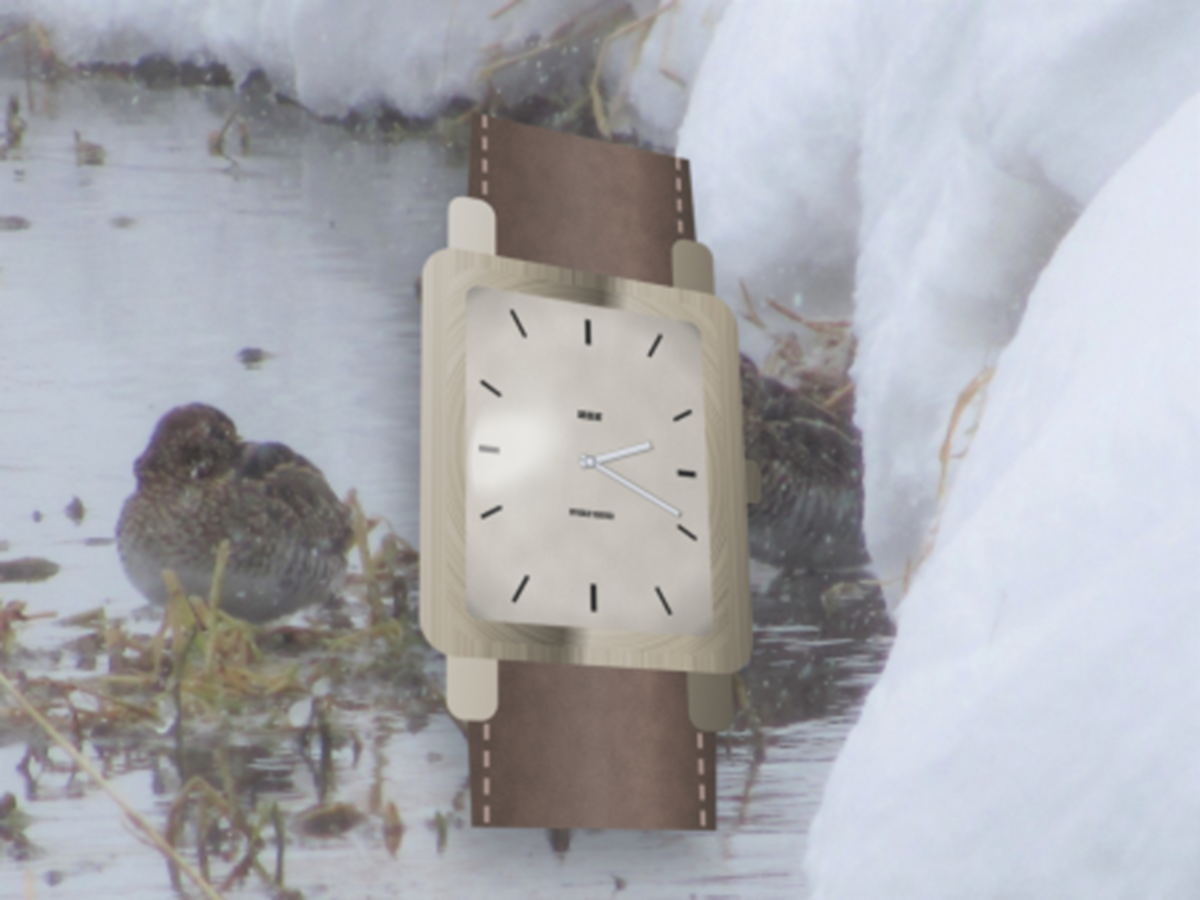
2:19
